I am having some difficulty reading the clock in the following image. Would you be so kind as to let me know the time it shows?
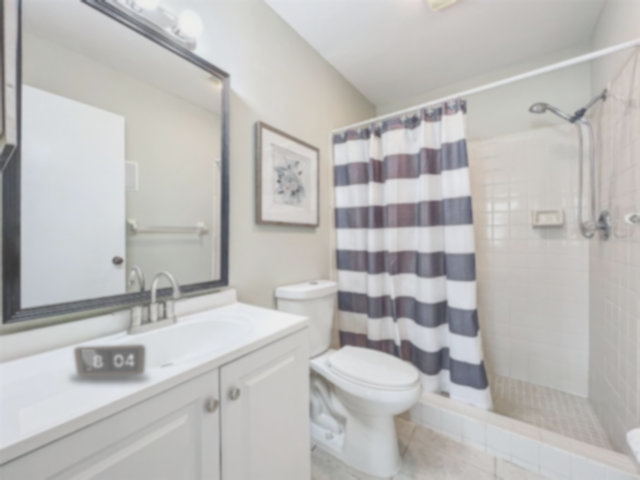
8:04
